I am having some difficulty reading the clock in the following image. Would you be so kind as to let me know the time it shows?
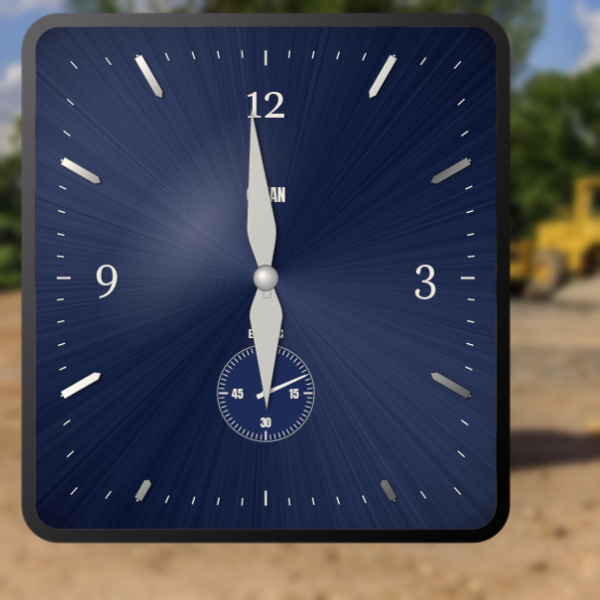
5:59:11
